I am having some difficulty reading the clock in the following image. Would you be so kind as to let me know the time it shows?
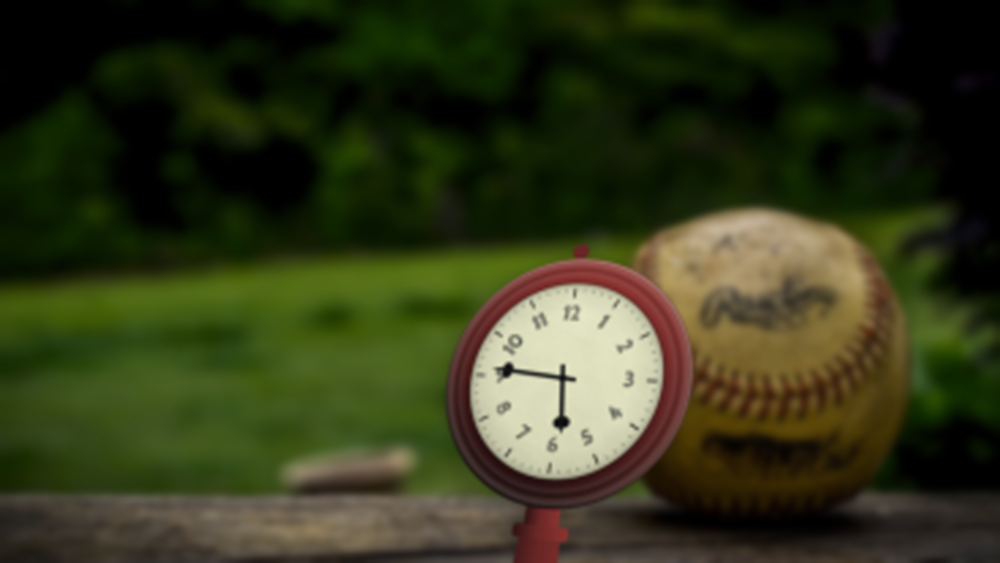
5:46
